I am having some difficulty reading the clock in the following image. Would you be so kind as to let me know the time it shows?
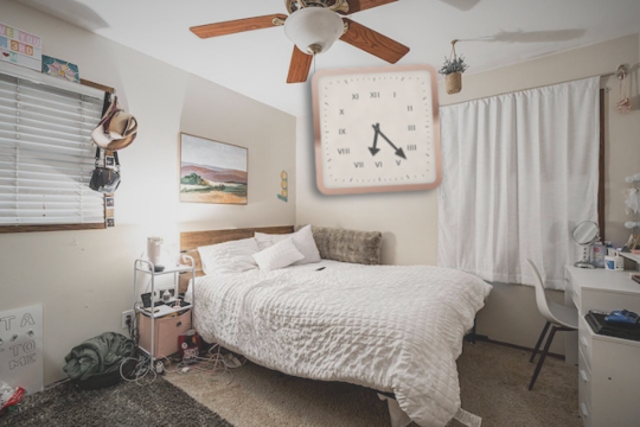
6:23
